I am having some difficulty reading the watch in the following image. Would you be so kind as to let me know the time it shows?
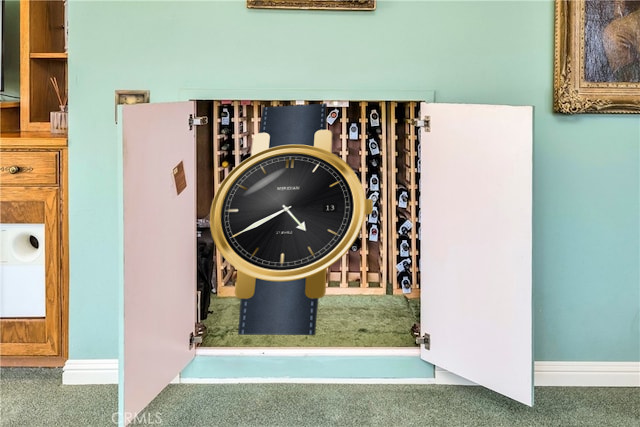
4:40
